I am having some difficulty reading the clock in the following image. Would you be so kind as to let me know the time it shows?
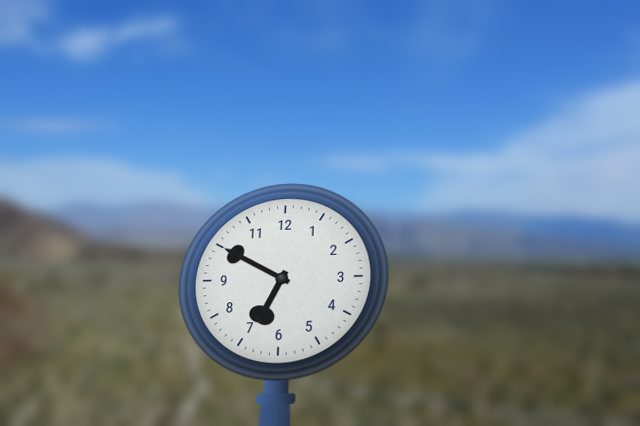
6:50
